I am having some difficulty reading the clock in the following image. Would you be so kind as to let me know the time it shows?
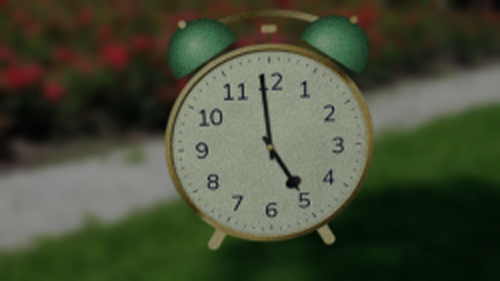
4:59
